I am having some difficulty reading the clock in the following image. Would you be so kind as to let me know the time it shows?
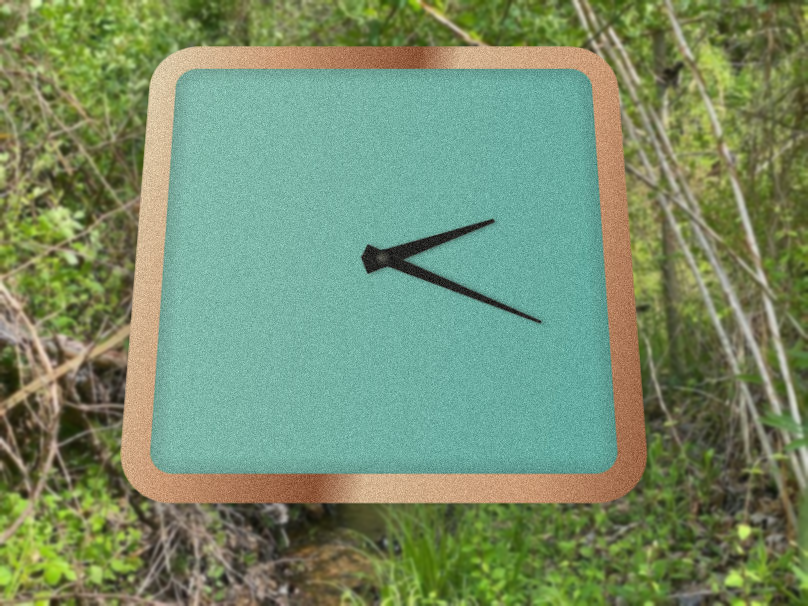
2:19
